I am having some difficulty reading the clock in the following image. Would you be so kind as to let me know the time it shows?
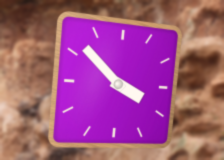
3:52
